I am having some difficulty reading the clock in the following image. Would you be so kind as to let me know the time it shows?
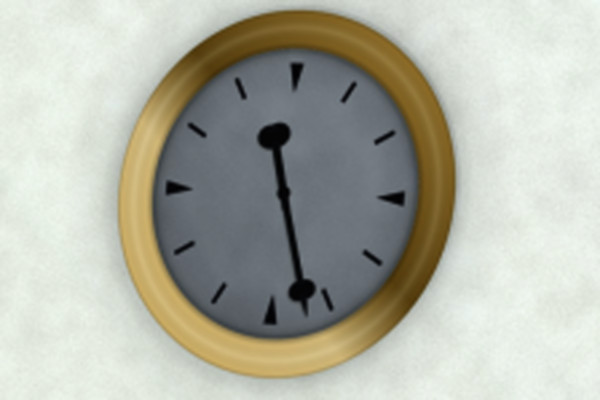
11:27
